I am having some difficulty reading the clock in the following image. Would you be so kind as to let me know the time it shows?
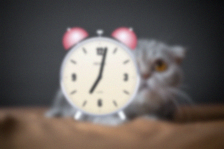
7:02
